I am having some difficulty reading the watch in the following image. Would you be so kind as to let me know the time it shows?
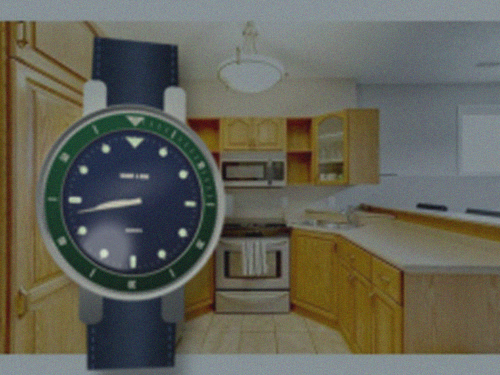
8:43
